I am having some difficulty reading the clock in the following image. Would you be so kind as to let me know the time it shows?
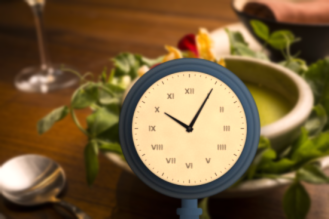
10:05
